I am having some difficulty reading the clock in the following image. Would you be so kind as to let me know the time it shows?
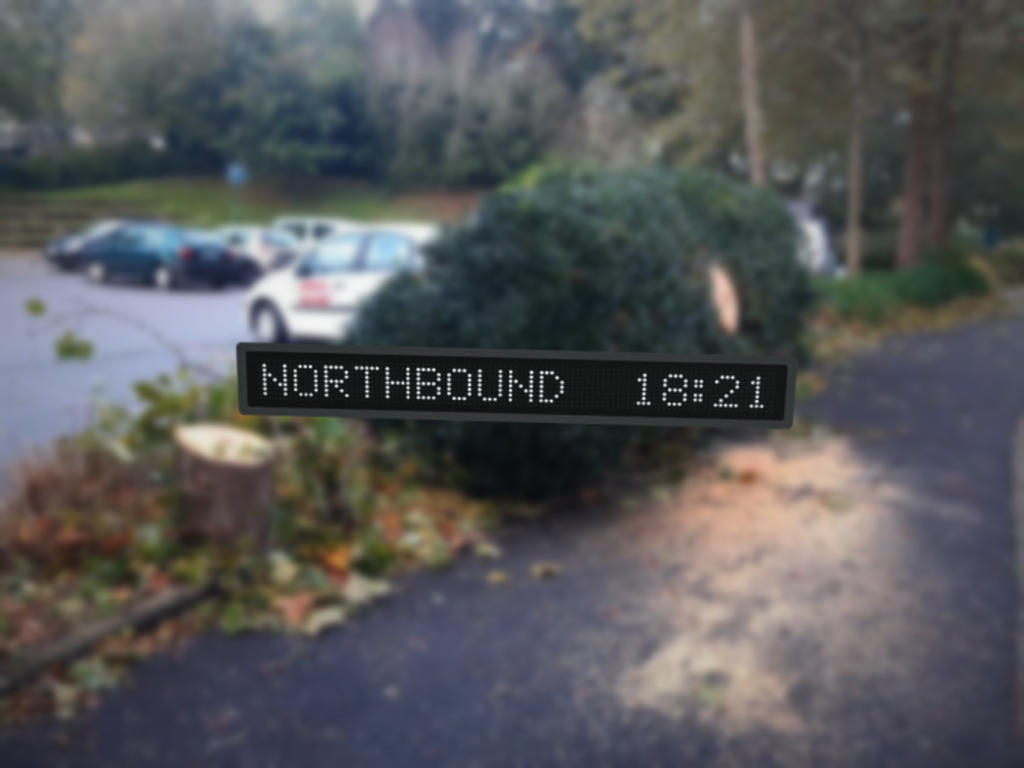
18:21
